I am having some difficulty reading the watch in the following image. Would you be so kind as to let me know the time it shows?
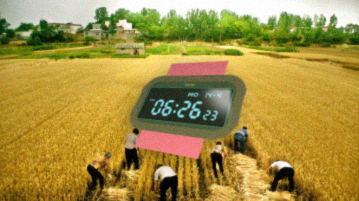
6:26
